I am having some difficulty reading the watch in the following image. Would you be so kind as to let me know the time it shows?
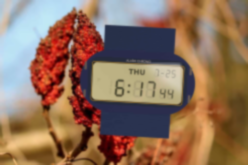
6:17:44
